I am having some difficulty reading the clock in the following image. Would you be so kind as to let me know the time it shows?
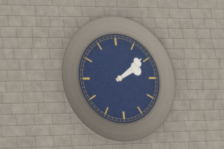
2:09
